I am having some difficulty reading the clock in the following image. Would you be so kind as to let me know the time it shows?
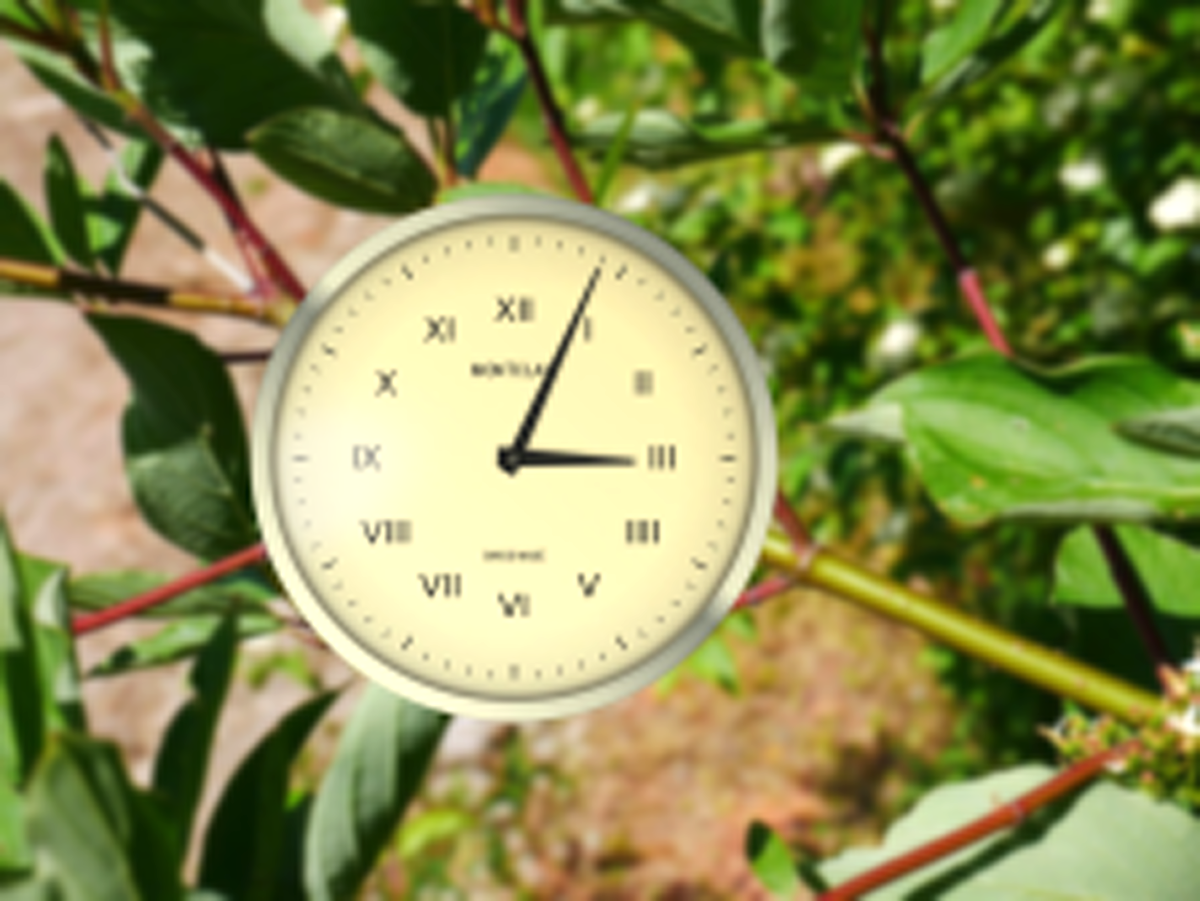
3:04
